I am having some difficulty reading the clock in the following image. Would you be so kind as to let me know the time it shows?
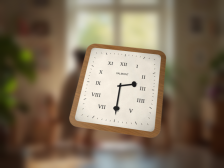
2:30
